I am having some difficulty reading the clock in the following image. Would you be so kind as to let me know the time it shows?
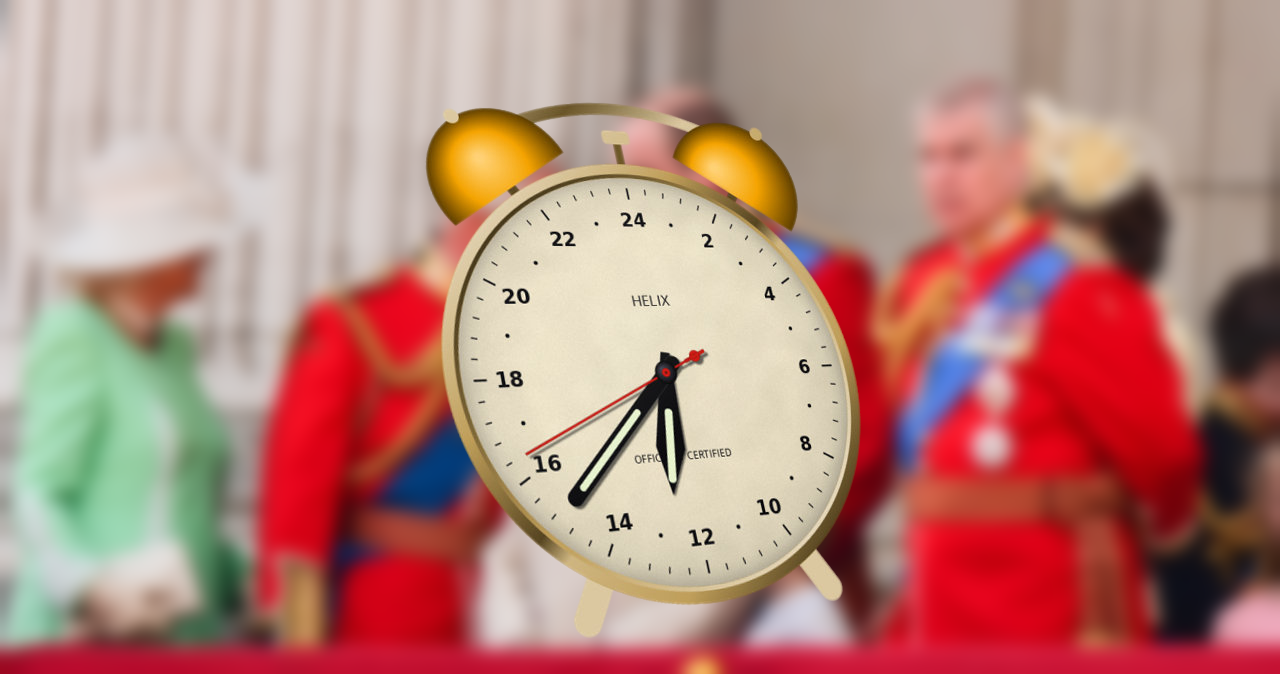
12:37:41
